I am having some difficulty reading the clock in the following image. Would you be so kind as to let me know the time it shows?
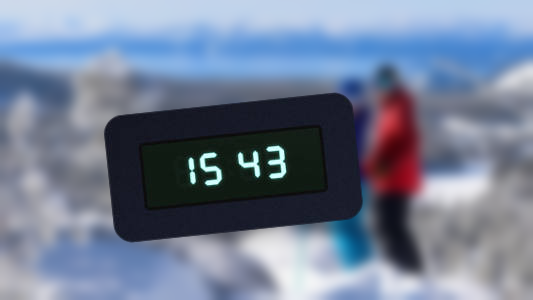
15:43
